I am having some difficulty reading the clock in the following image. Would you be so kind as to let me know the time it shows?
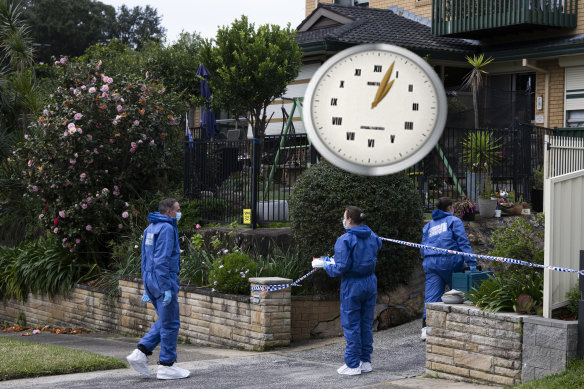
1:03
